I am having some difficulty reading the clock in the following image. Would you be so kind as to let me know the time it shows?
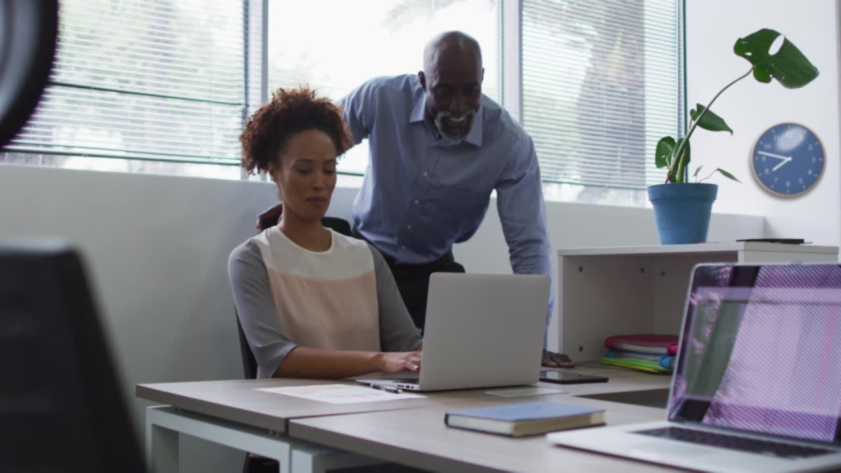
7:47
